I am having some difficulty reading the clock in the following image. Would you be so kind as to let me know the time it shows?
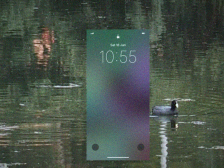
10:55
